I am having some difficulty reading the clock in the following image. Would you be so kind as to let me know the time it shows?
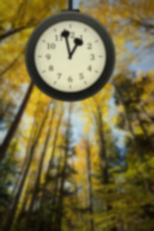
12:58
